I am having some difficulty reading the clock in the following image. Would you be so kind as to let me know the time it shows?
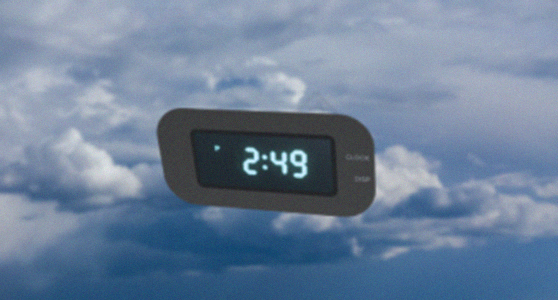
2:49
